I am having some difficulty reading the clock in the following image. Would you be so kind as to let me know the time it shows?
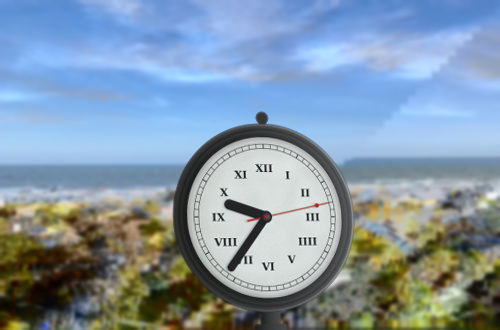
9:36:13
